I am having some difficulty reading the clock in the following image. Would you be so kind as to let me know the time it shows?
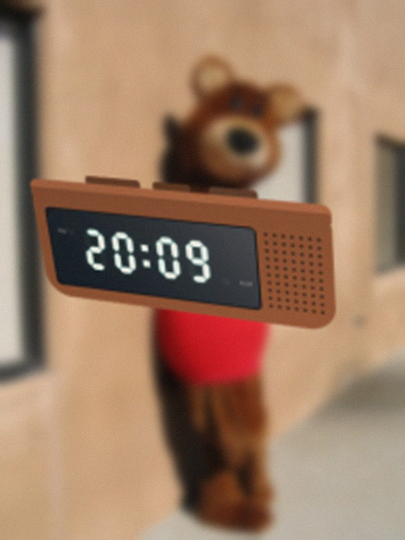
20:09
